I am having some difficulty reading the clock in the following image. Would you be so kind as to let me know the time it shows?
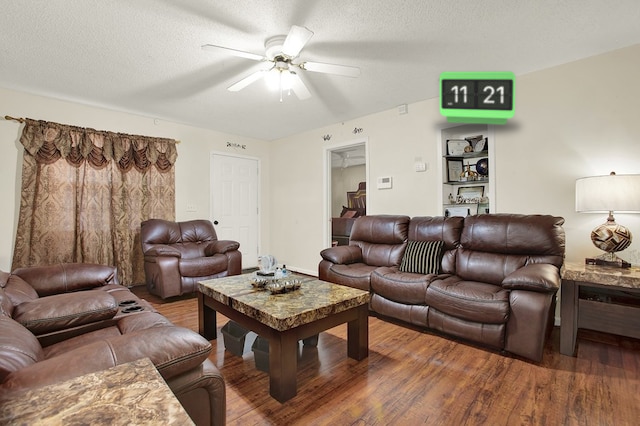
11:21
